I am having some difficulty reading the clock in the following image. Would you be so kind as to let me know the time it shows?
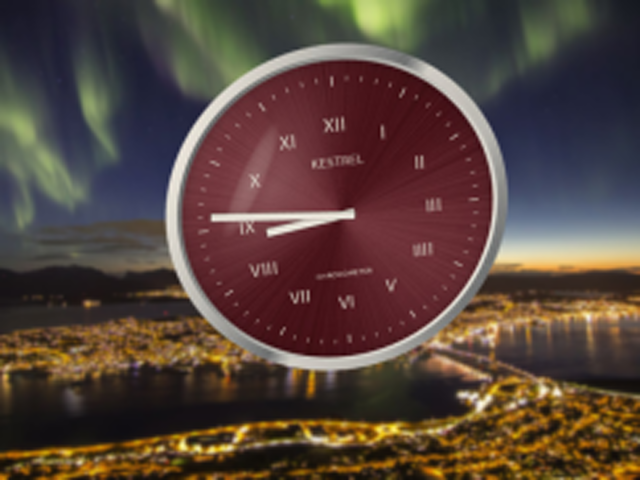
8:46
